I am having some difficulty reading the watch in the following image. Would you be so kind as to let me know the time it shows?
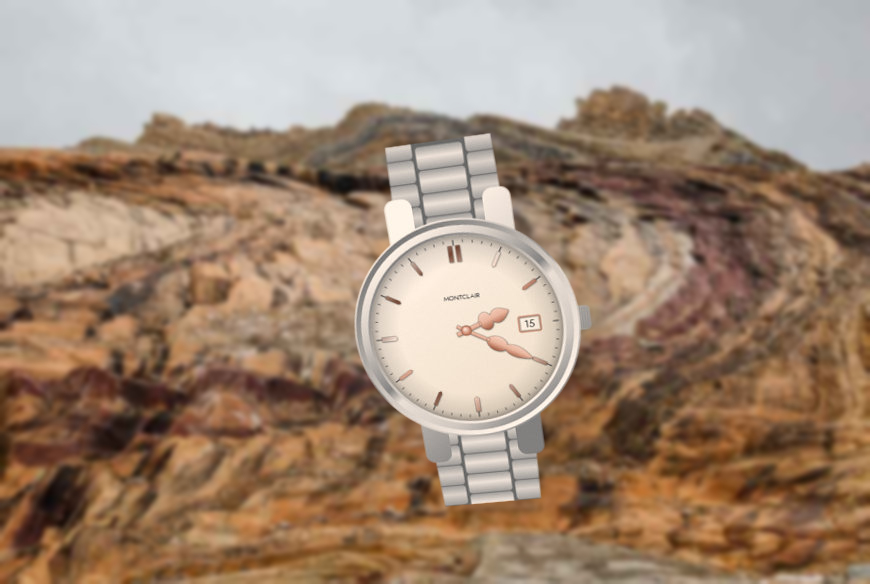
2:20
